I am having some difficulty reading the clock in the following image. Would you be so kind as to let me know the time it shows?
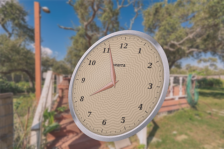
7:56
